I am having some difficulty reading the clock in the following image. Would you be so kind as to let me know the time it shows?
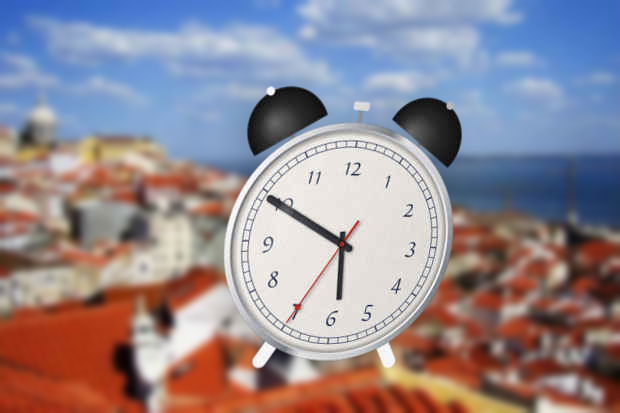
5:49:35
